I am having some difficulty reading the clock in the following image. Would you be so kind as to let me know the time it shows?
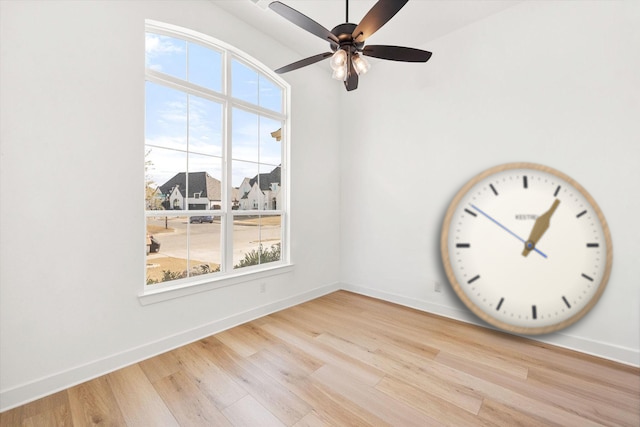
1:05:51
